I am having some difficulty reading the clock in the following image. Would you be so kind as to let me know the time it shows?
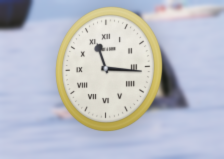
11:16
